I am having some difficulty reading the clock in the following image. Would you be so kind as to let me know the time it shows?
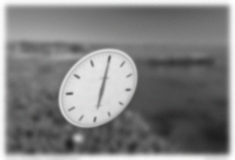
6:00
